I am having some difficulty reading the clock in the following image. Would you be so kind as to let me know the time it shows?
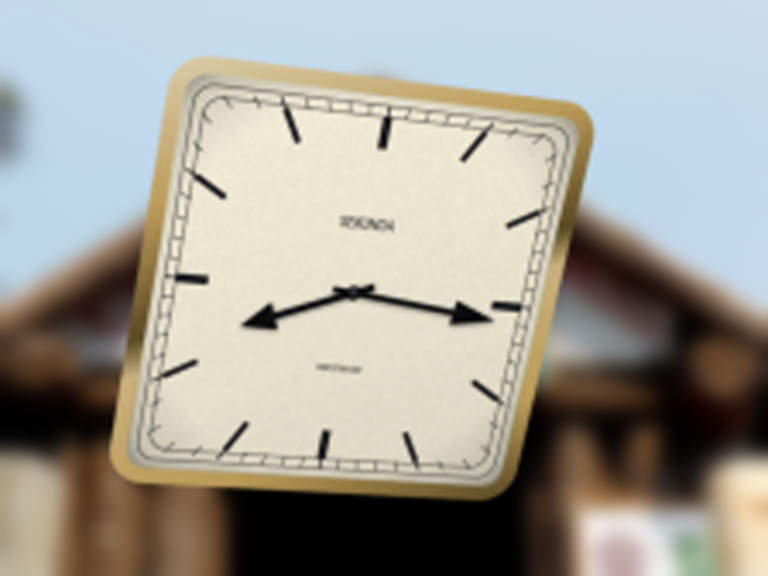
8:16
